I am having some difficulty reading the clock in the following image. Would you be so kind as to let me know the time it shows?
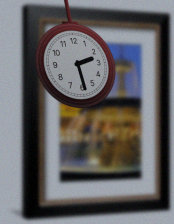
2:29
